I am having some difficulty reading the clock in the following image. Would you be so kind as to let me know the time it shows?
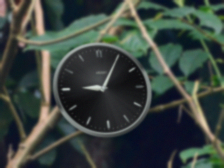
9:05
